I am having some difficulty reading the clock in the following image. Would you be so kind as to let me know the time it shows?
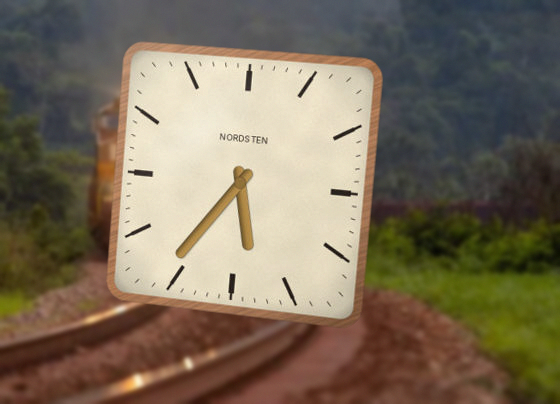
5:36
